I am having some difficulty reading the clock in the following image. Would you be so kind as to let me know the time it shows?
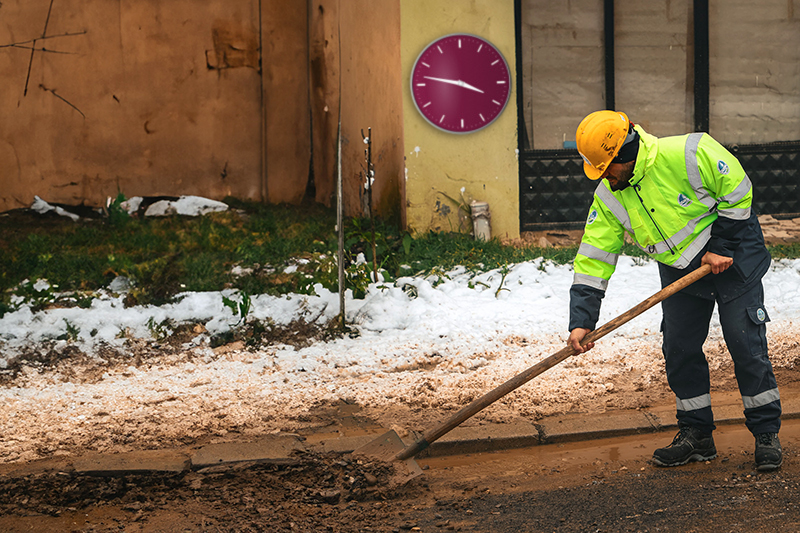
3:47
